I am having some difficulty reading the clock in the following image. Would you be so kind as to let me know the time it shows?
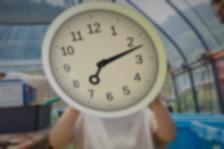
7:12
